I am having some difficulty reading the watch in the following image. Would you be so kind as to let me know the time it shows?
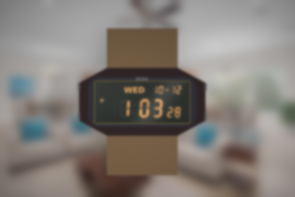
1:03
